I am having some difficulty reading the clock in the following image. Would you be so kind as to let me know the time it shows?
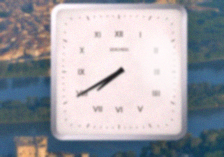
7:40
